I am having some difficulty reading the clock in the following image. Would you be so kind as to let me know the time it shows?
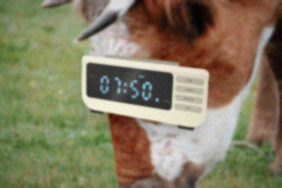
7:50
